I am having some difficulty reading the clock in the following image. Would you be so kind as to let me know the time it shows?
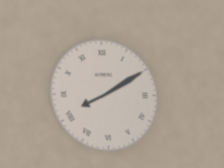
8:10
